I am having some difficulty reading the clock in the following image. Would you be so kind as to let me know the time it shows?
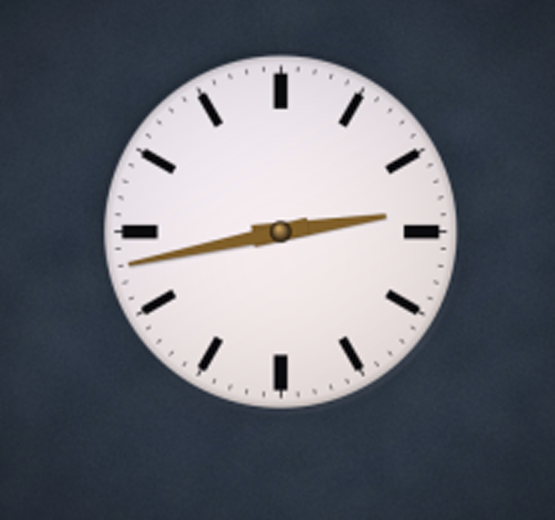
2:43
